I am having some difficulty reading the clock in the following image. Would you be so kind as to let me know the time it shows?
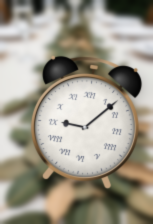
9:07
